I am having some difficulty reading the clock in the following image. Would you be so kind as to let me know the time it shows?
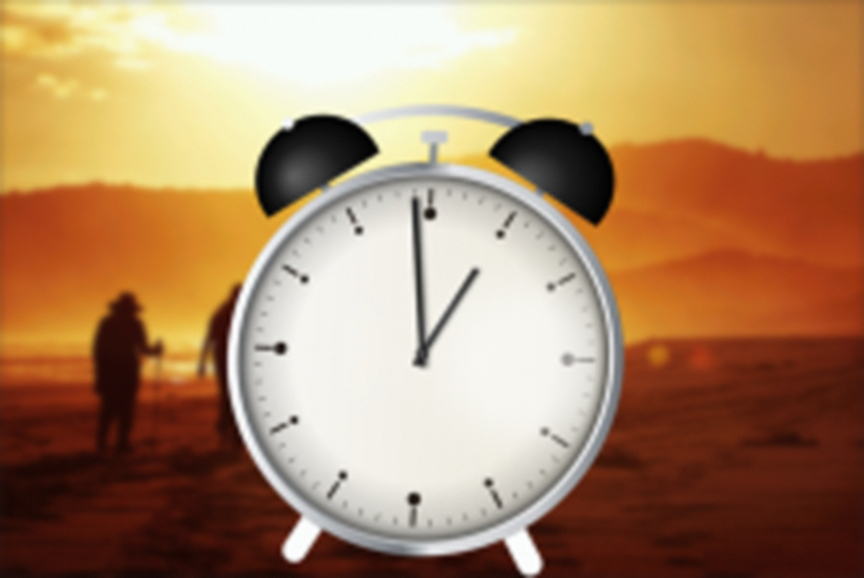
12:59
